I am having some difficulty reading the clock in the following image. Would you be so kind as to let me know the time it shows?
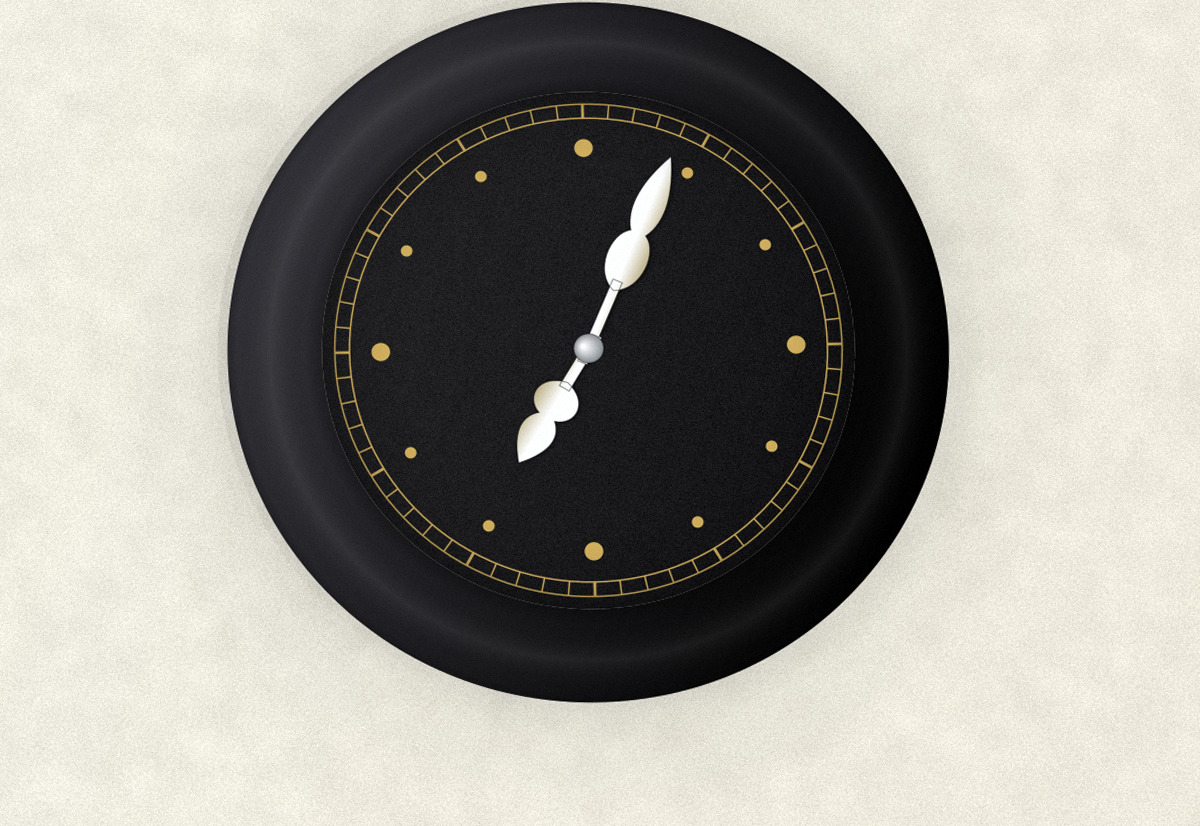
7:04
